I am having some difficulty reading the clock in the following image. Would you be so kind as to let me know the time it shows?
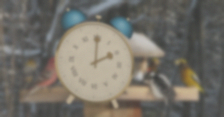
2:00
